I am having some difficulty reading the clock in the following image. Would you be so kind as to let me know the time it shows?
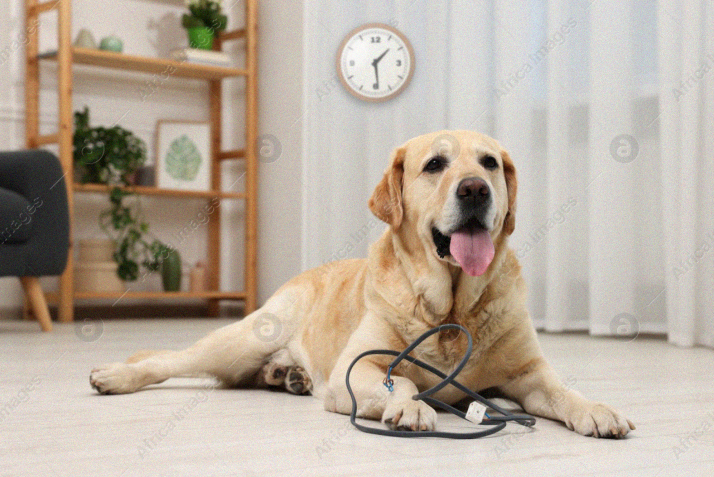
1:29
